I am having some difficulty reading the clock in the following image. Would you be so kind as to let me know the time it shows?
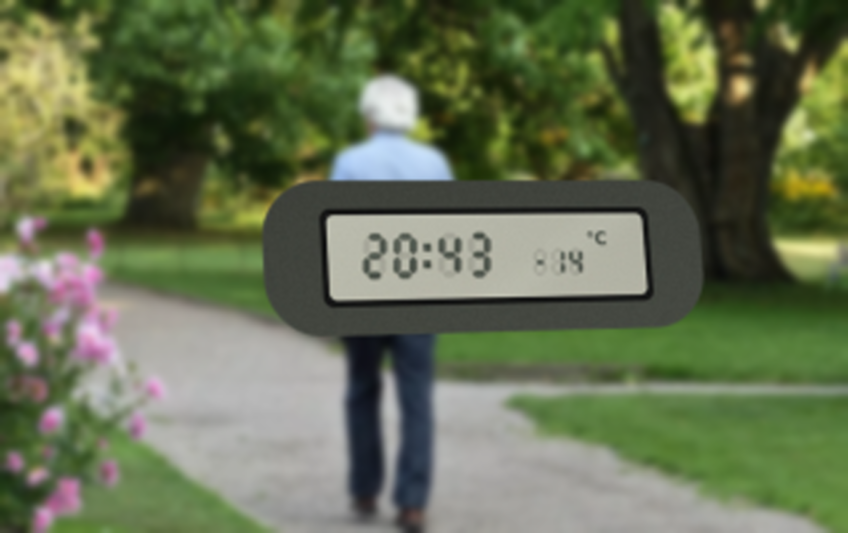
20:43
